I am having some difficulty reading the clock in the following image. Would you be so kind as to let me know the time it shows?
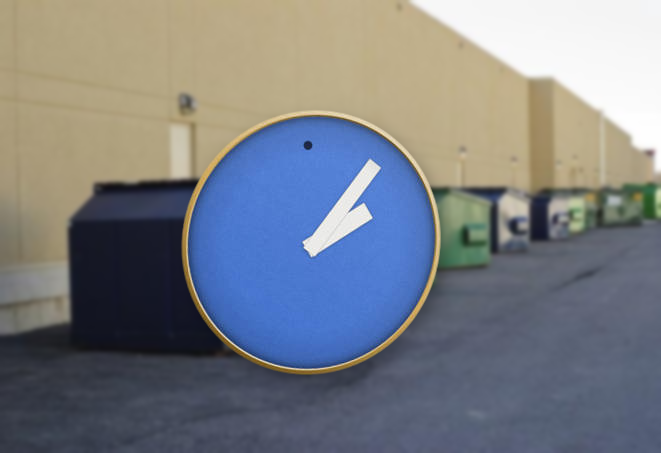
2:07
